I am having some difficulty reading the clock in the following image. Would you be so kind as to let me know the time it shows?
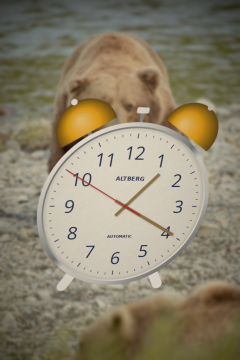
1:19:50
